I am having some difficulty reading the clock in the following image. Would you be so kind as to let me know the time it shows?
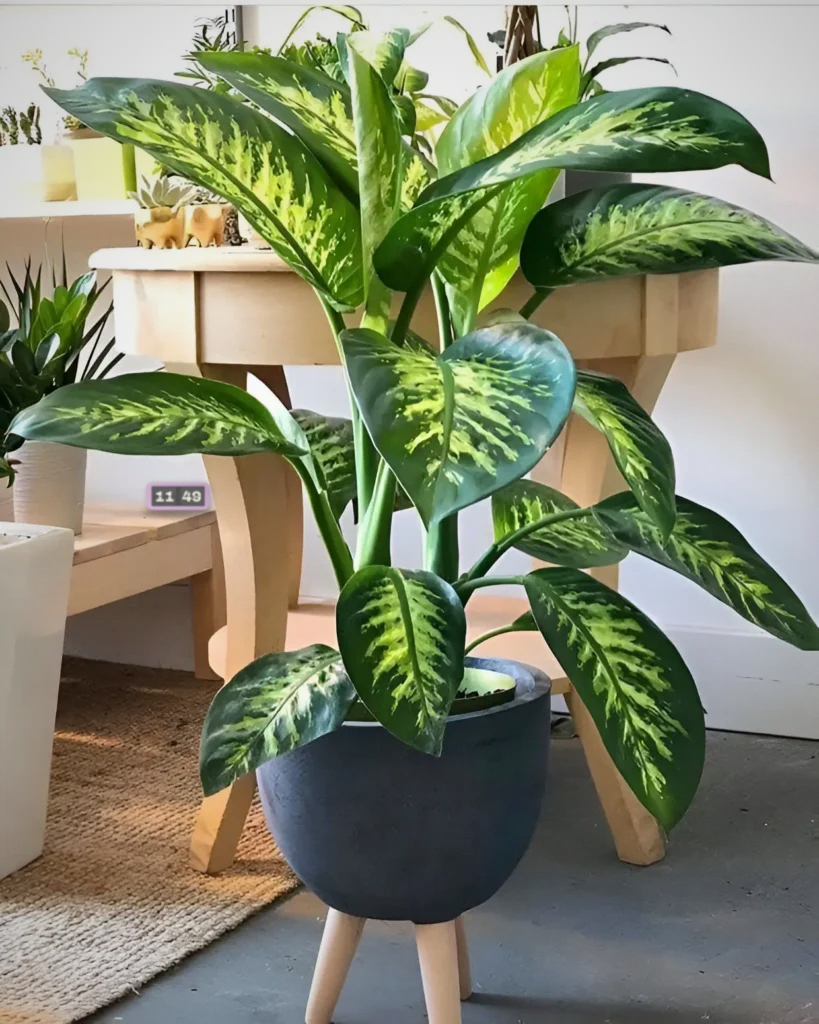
11:49
